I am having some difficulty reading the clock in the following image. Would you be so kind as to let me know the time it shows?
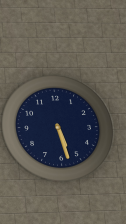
5:28
